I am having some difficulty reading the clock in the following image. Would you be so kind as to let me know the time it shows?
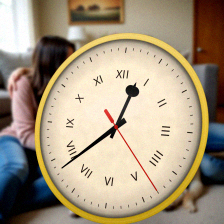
12:38:23
